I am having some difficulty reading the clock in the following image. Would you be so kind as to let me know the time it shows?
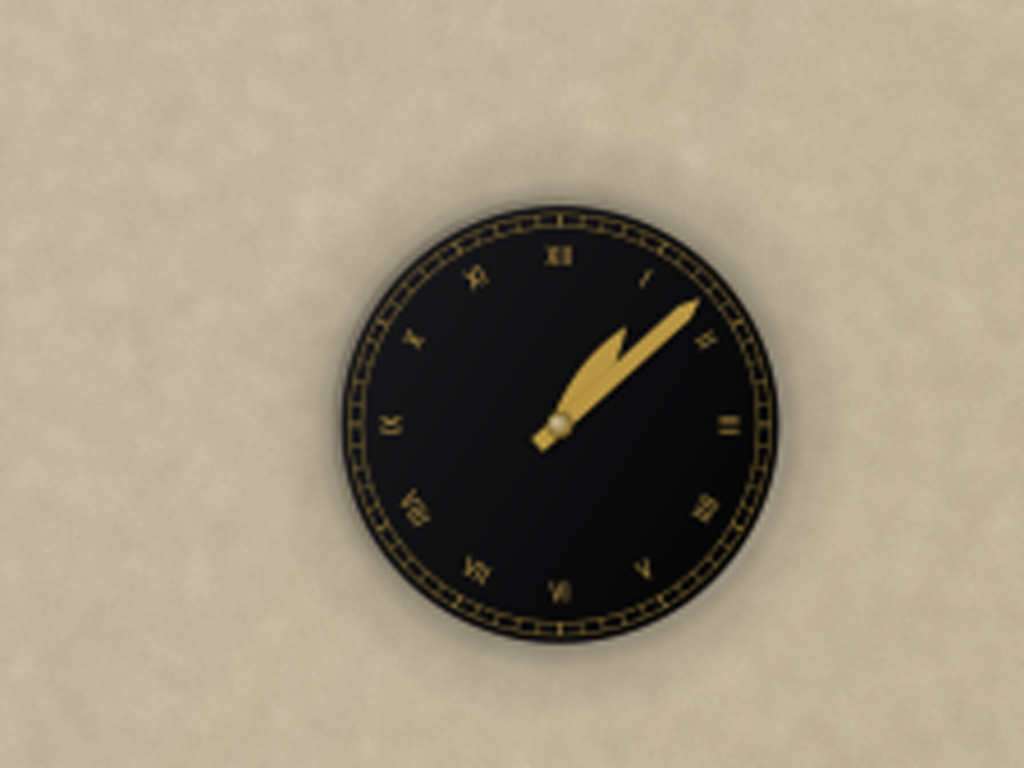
1:08
